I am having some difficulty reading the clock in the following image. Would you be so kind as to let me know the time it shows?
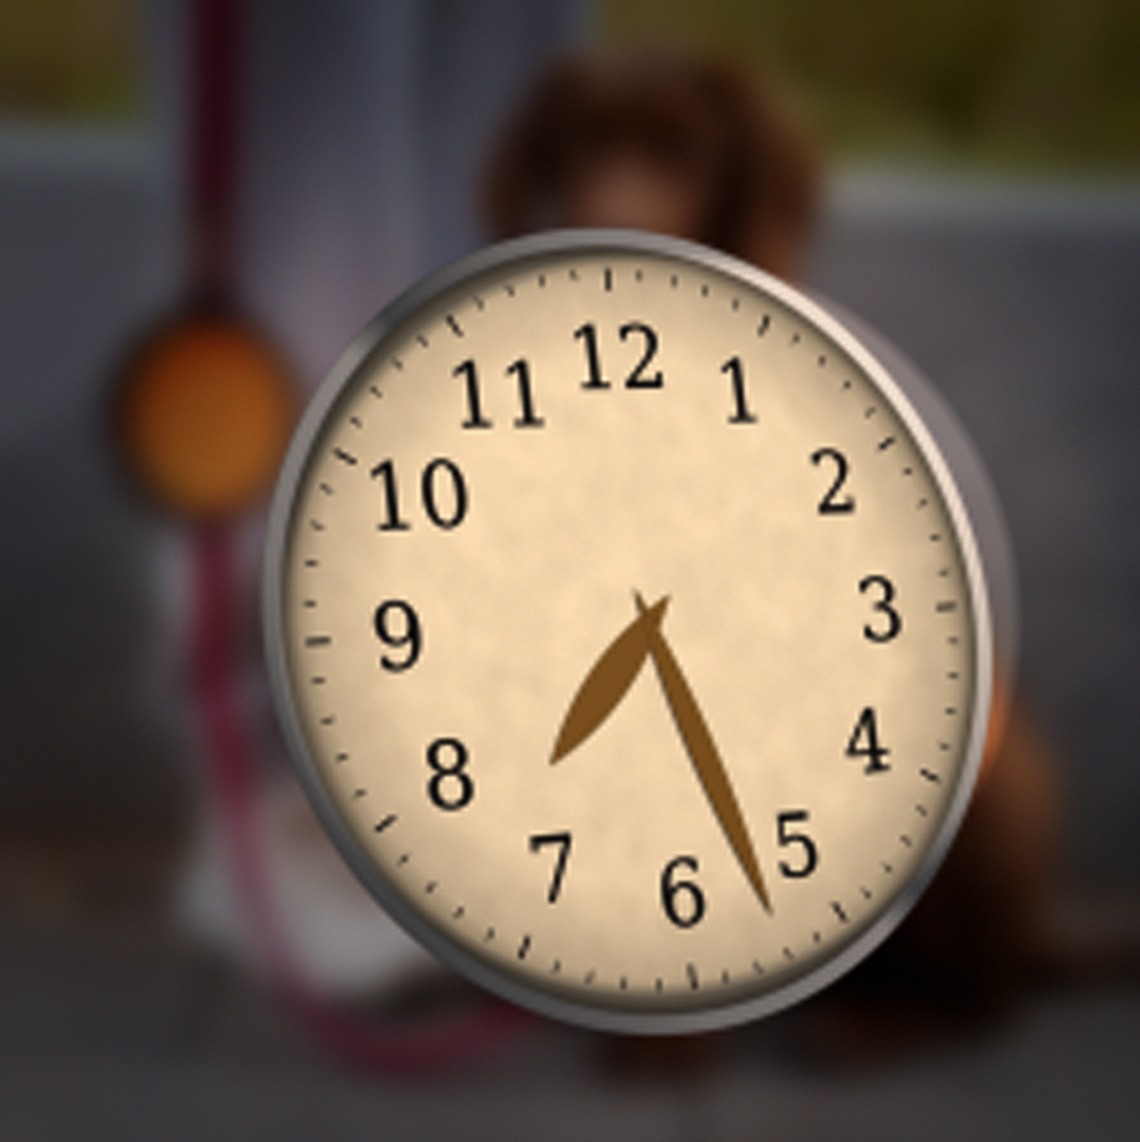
7:27
